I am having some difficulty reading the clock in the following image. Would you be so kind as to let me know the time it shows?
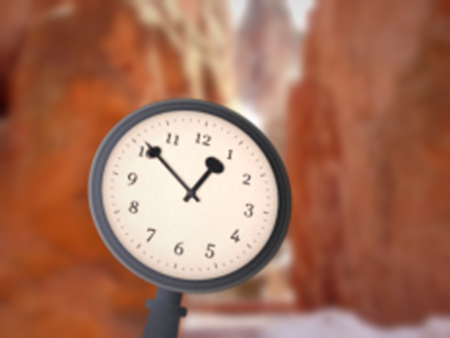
12:51
